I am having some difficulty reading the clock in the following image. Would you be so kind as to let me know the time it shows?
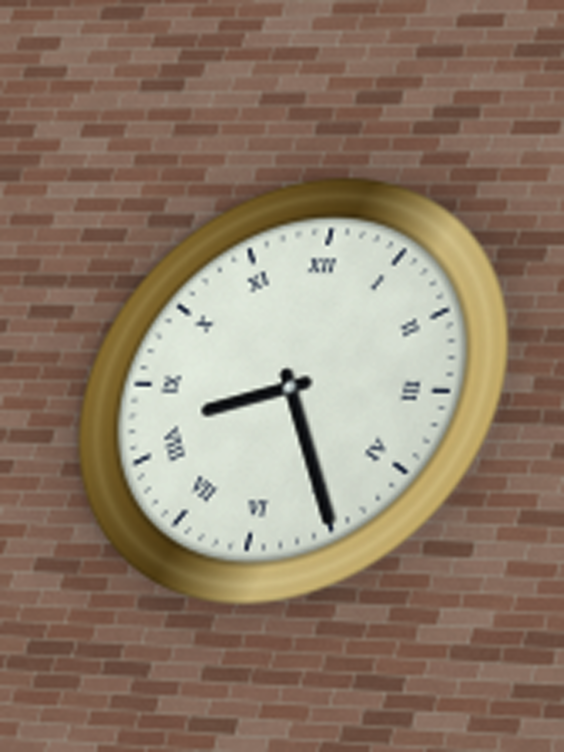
8:25
